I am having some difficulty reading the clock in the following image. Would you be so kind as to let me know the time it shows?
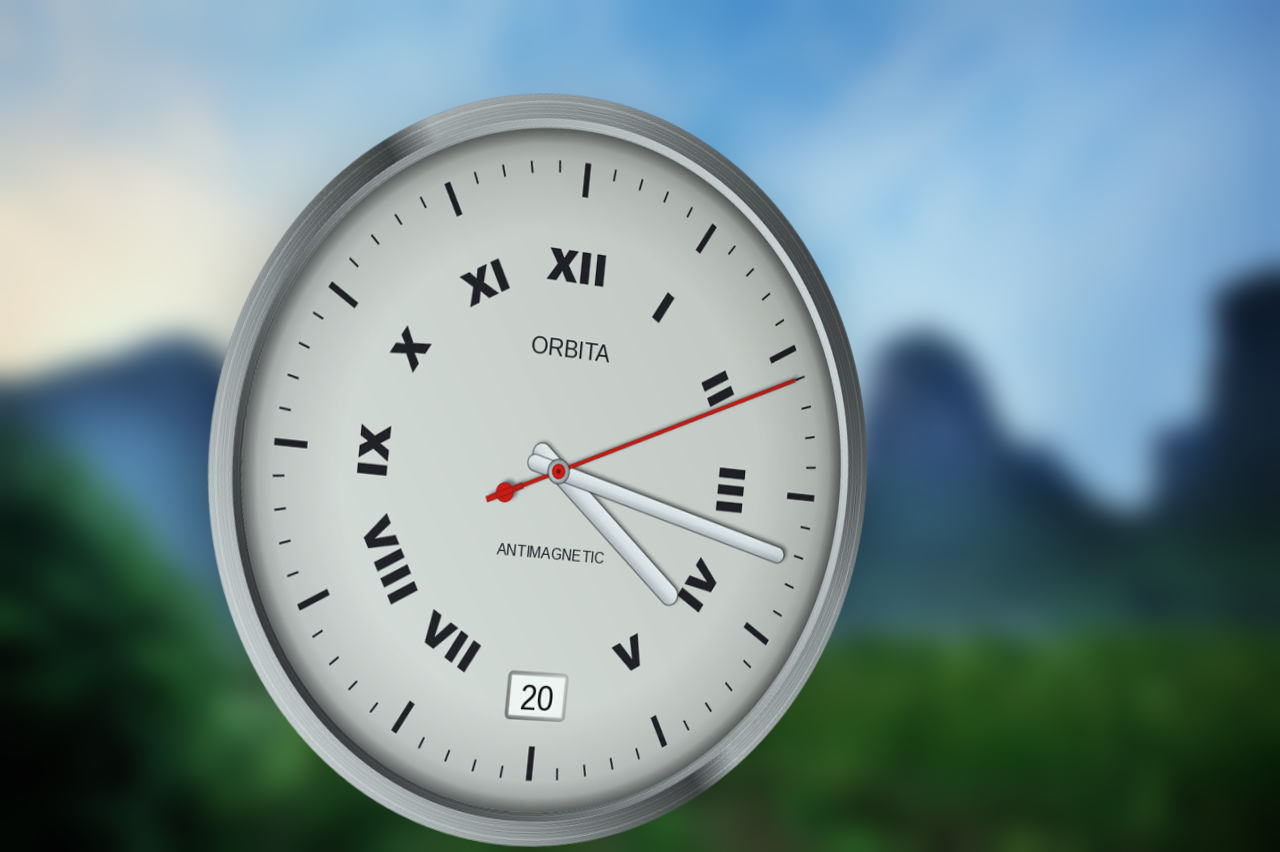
4:17:11
